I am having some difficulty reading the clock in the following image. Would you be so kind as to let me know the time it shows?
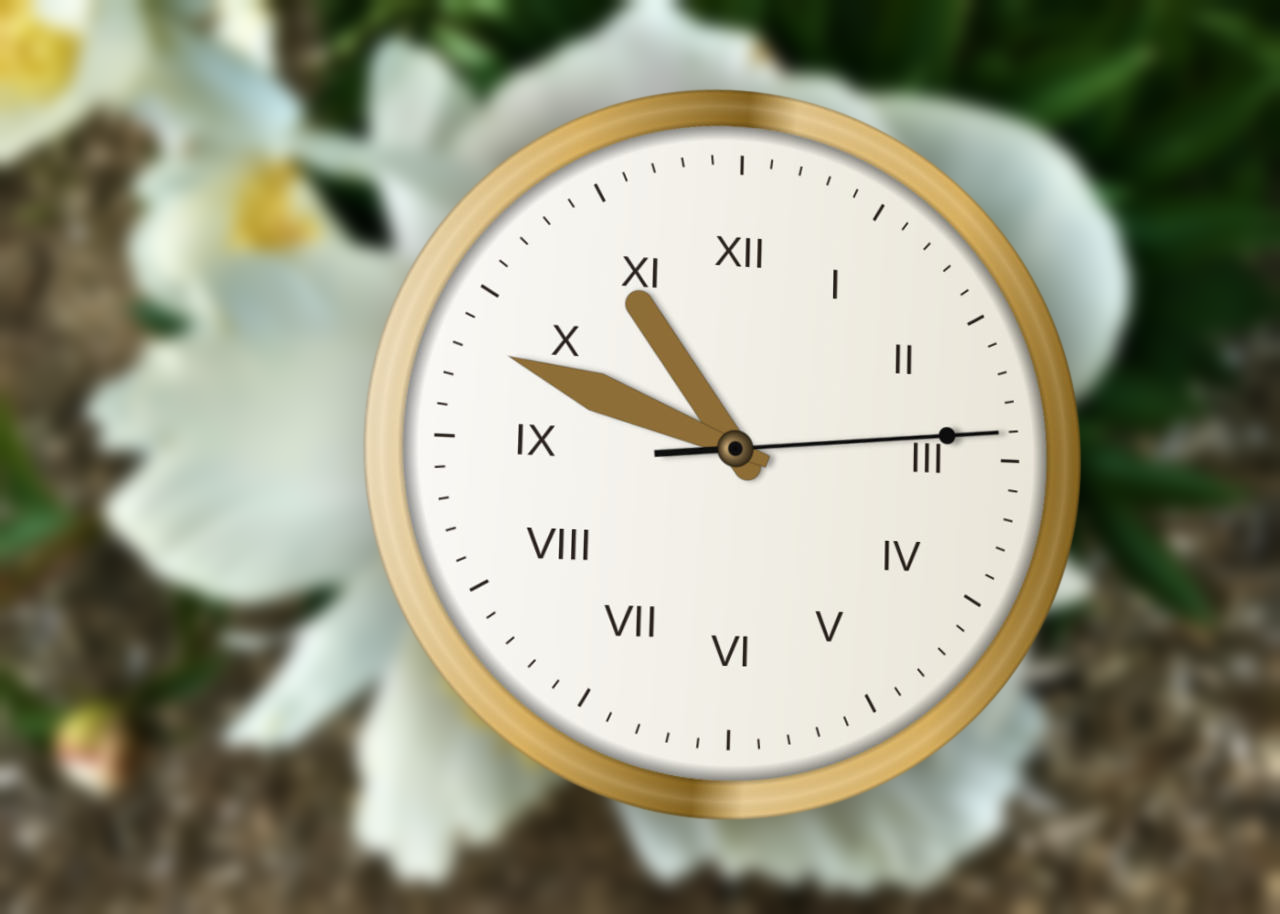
10:48:14
